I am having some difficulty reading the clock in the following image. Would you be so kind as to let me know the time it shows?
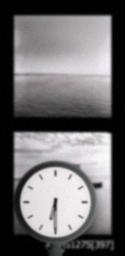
6:30
